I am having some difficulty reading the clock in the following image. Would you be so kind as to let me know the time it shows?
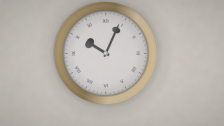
10:04
